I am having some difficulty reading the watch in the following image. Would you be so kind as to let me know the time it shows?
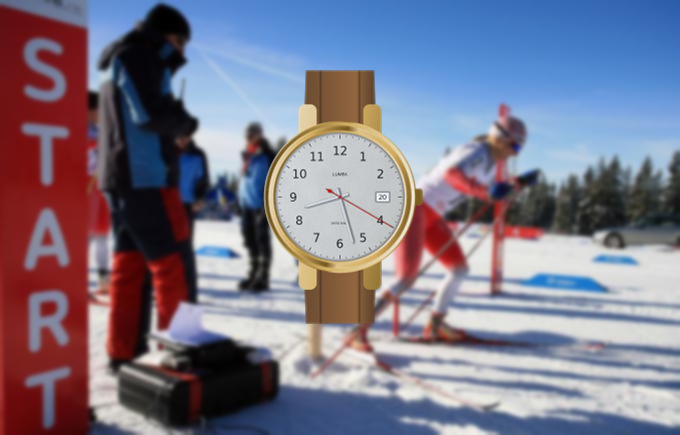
8:27:20
